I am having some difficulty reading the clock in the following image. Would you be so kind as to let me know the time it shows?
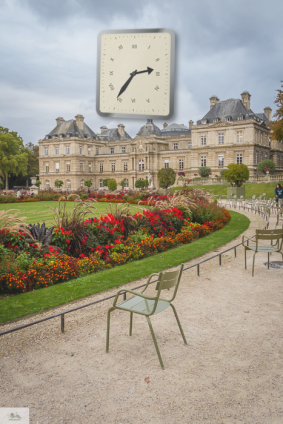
2:36
